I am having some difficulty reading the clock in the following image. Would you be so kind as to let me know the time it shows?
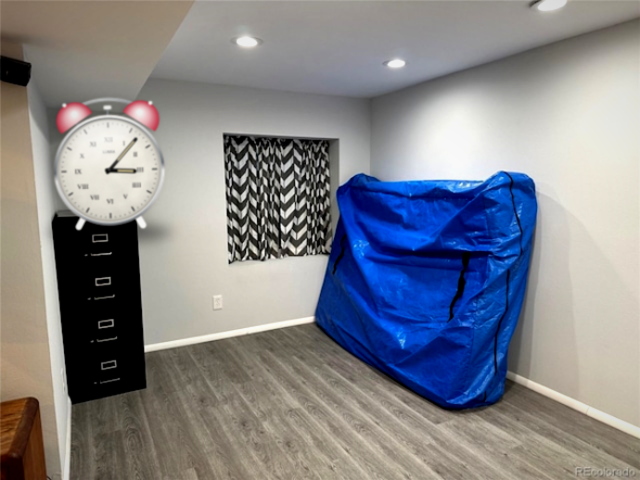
3:07
